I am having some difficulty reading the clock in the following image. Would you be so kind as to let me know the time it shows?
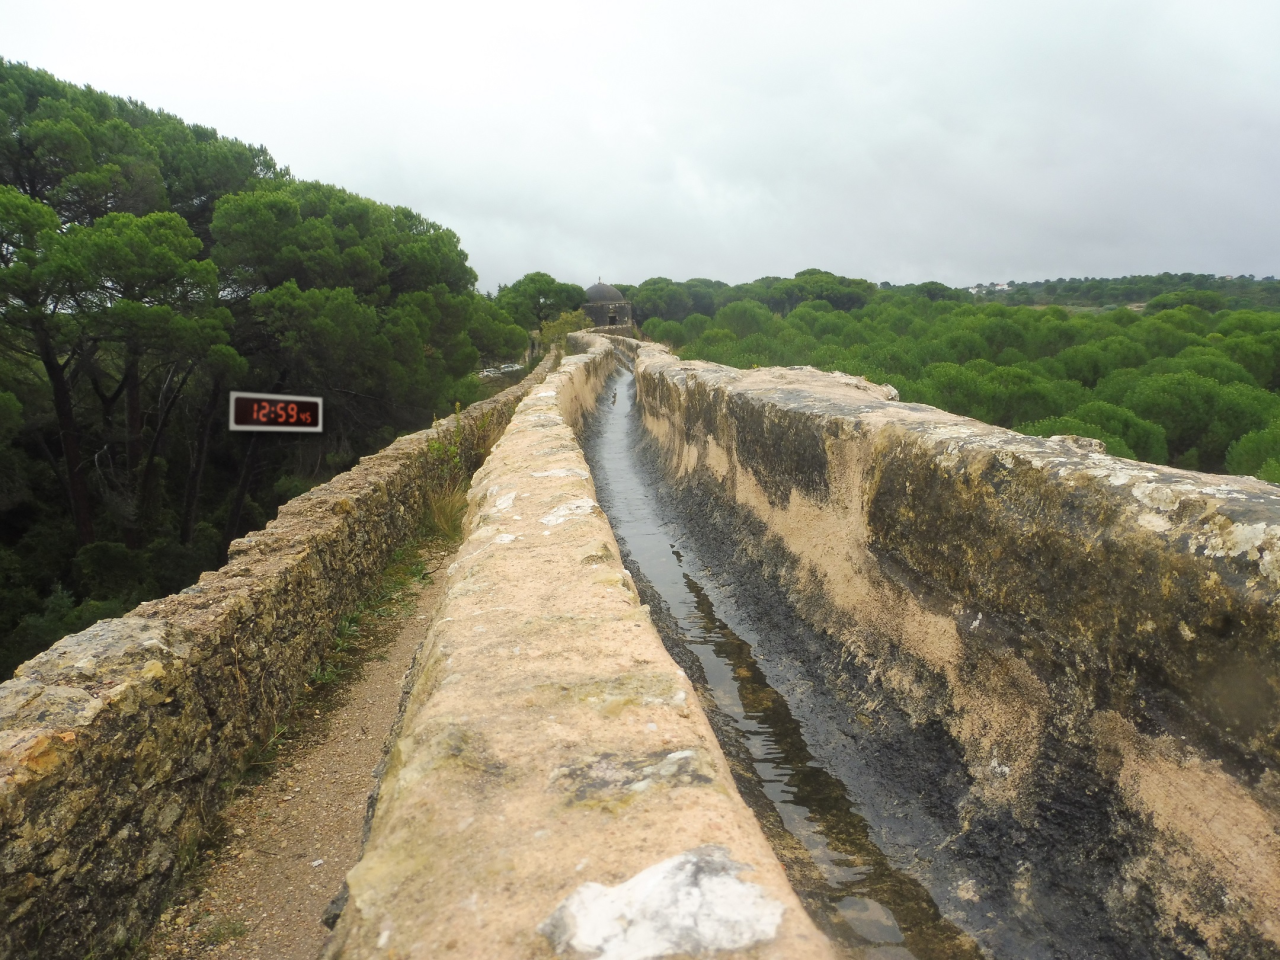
12:59
